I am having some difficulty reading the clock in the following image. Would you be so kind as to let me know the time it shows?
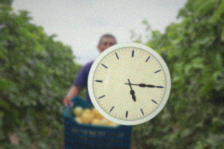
5:15
